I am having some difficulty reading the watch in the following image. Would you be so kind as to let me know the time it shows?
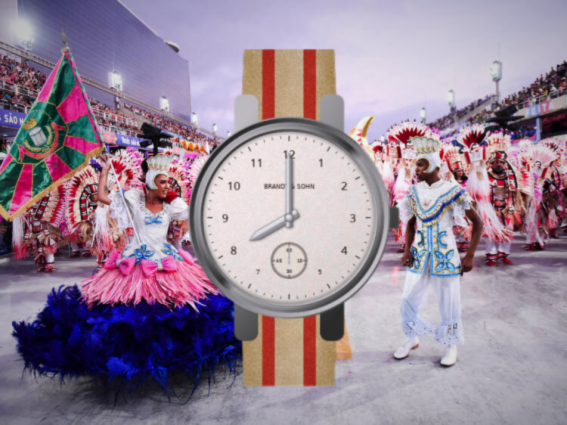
8:00
